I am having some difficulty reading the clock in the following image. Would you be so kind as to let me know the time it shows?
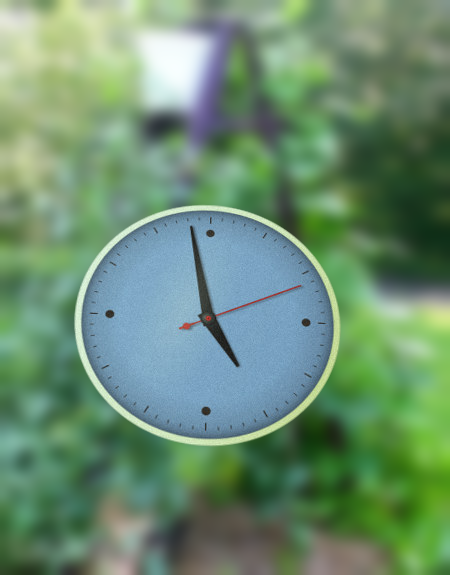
4:58:11
